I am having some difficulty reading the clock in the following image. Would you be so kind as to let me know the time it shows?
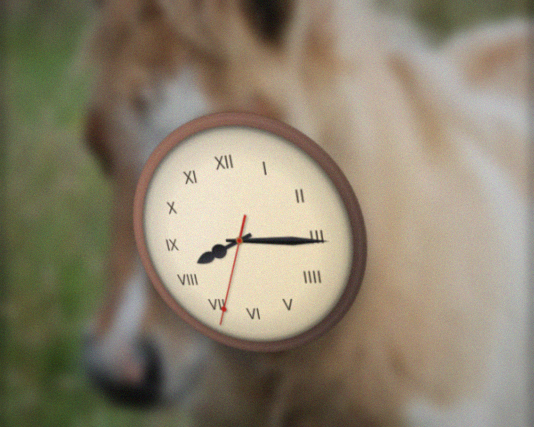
8:15:34
